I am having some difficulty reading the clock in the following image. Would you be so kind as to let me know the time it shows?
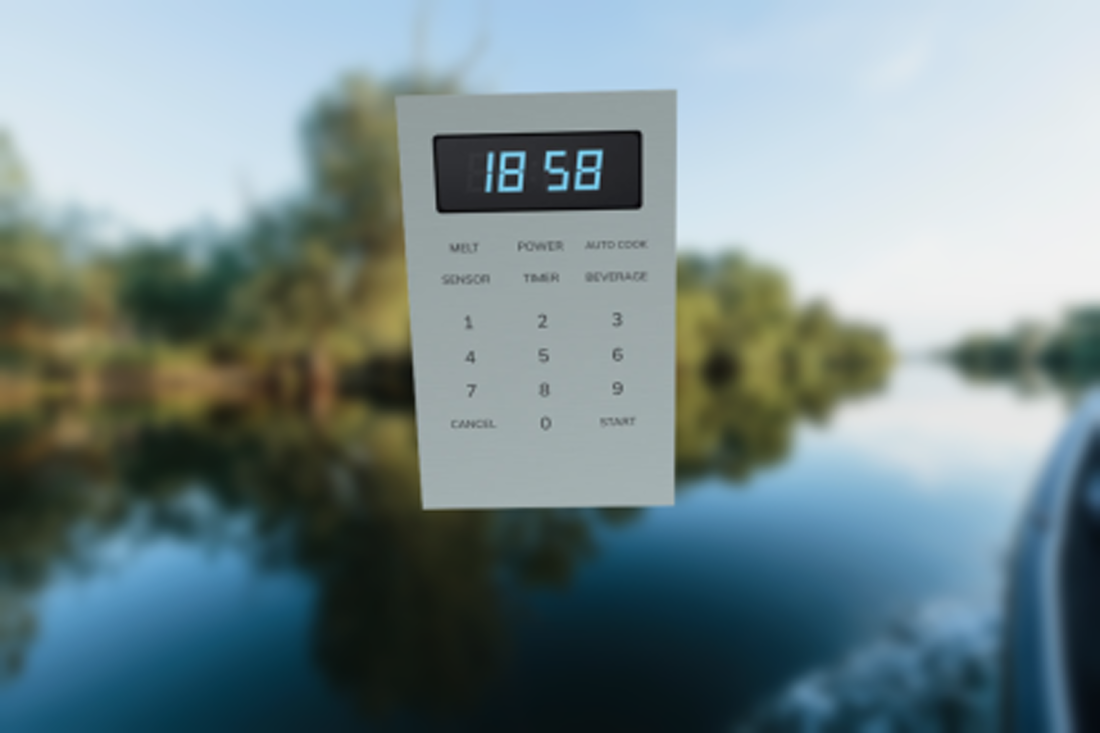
18:58
